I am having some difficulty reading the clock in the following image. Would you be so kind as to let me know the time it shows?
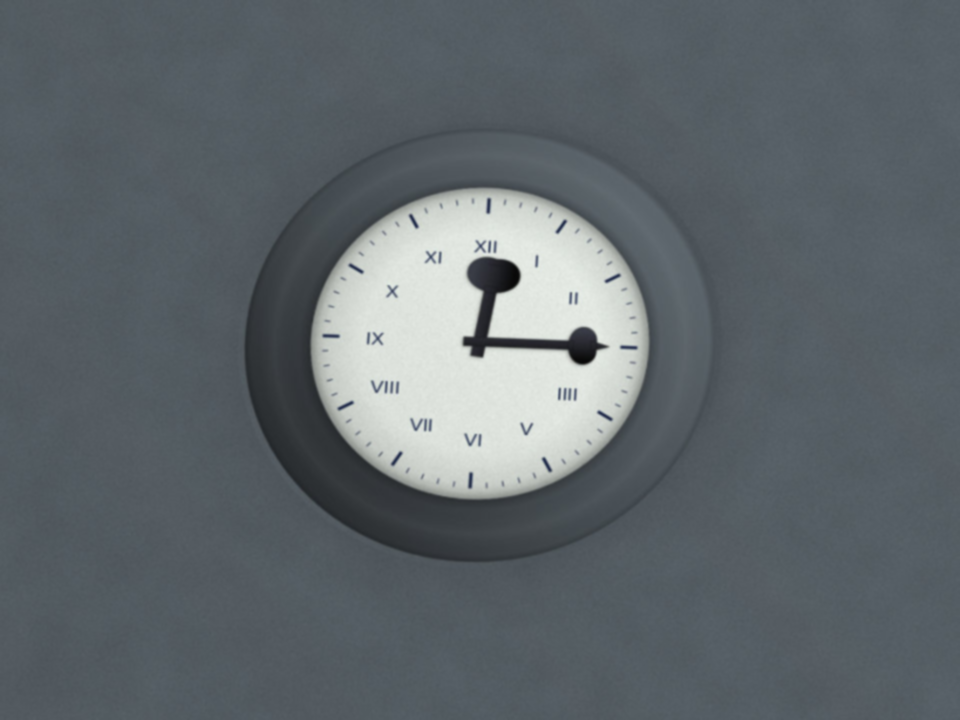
12:15
